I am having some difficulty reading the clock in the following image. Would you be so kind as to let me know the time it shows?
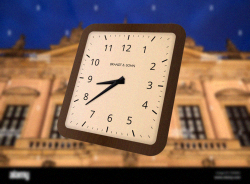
8:38
